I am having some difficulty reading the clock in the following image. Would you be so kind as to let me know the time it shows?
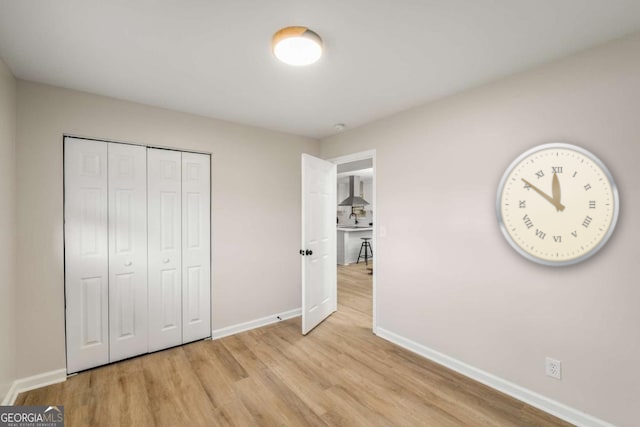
11:51
